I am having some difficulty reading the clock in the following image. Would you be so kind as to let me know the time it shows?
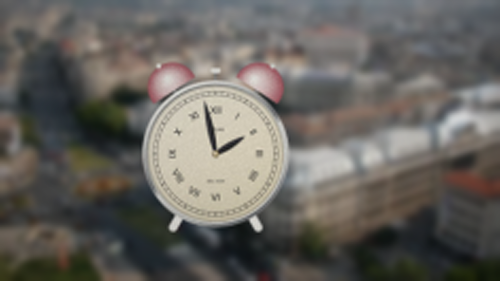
1:58
